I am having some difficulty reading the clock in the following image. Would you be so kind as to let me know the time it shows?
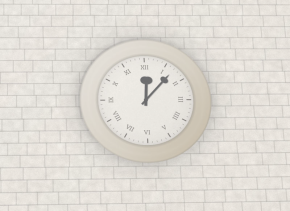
12:07
